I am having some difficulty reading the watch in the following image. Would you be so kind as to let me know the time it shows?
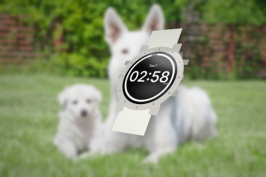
2:58
